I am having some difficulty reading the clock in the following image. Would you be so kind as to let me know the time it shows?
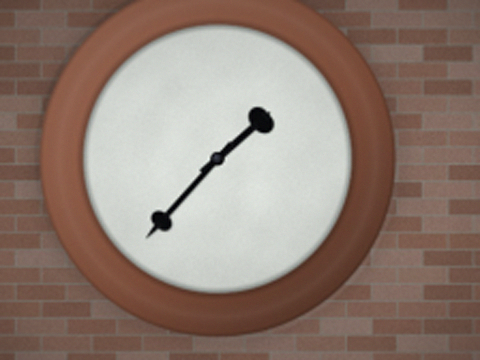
1:37
